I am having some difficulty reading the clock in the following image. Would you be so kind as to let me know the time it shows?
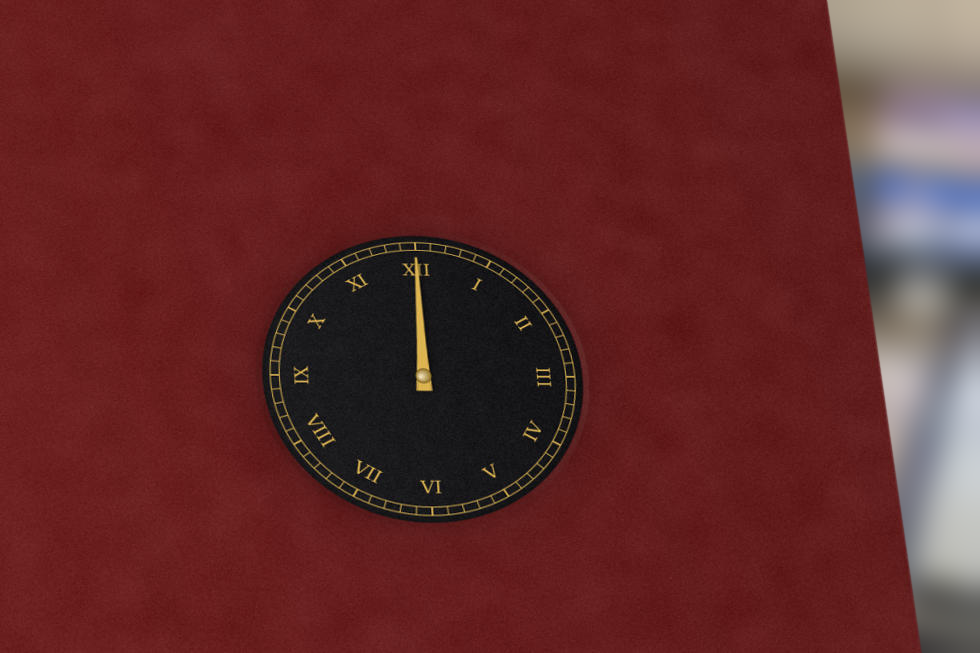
12:00
